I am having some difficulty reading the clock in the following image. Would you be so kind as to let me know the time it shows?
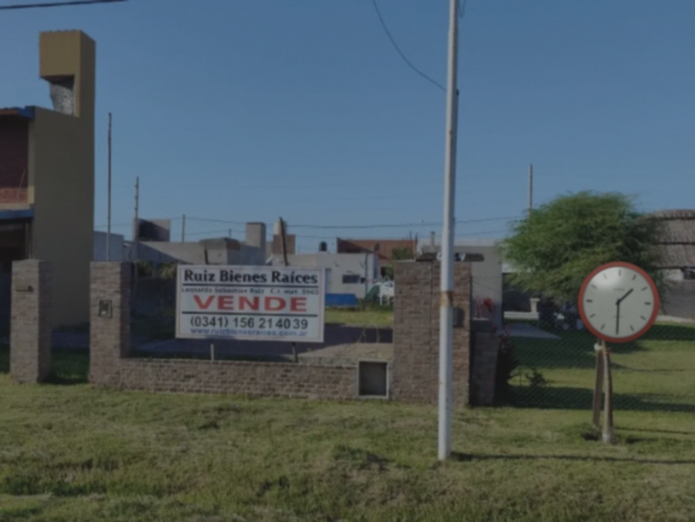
1:30
